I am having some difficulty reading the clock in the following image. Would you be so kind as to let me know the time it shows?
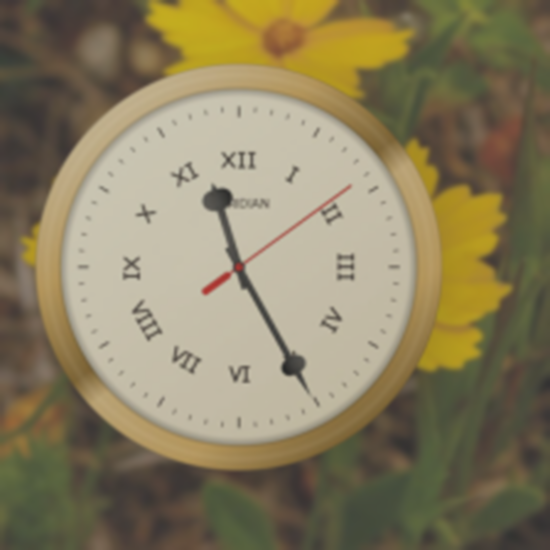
11:25:09
